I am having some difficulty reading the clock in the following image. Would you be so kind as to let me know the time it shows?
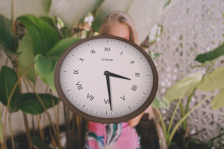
3:29
